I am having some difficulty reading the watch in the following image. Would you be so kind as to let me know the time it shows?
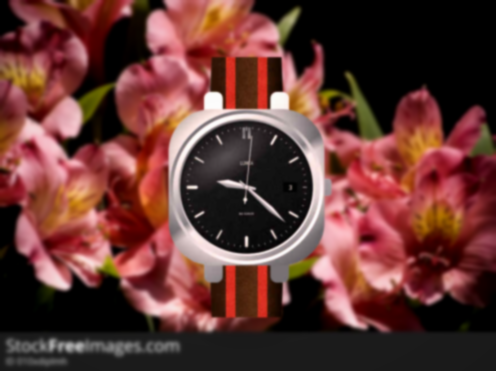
9:22:01
